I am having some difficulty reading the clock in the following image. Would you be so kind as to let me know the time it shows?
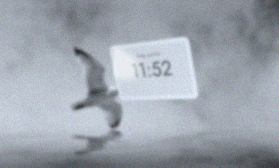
11:52
